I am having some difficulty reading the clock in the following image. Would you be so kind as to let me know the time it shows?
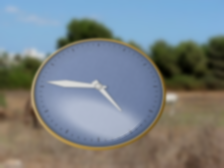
4:46
